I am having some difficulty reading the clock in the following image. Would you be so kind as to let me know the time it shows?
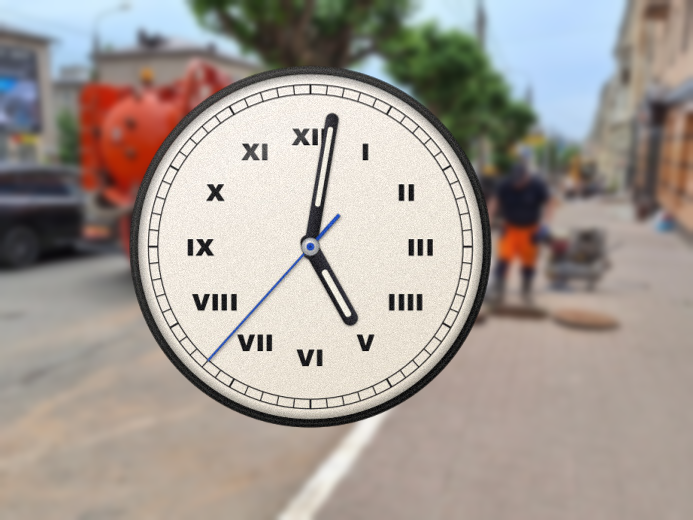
5:01:37
